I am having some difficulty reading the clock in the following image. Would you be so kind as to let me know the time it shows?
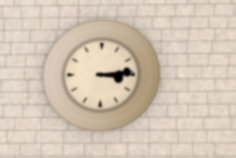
3:14
